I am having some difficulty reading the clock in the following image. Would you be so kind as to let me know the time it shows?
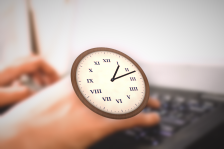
1:12
